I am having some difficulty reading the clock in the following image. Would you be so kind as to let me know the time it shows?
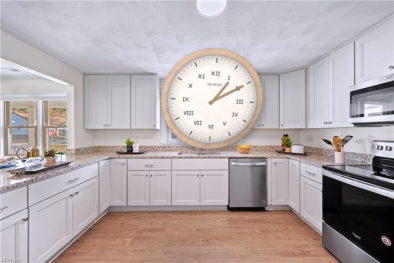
1:10
